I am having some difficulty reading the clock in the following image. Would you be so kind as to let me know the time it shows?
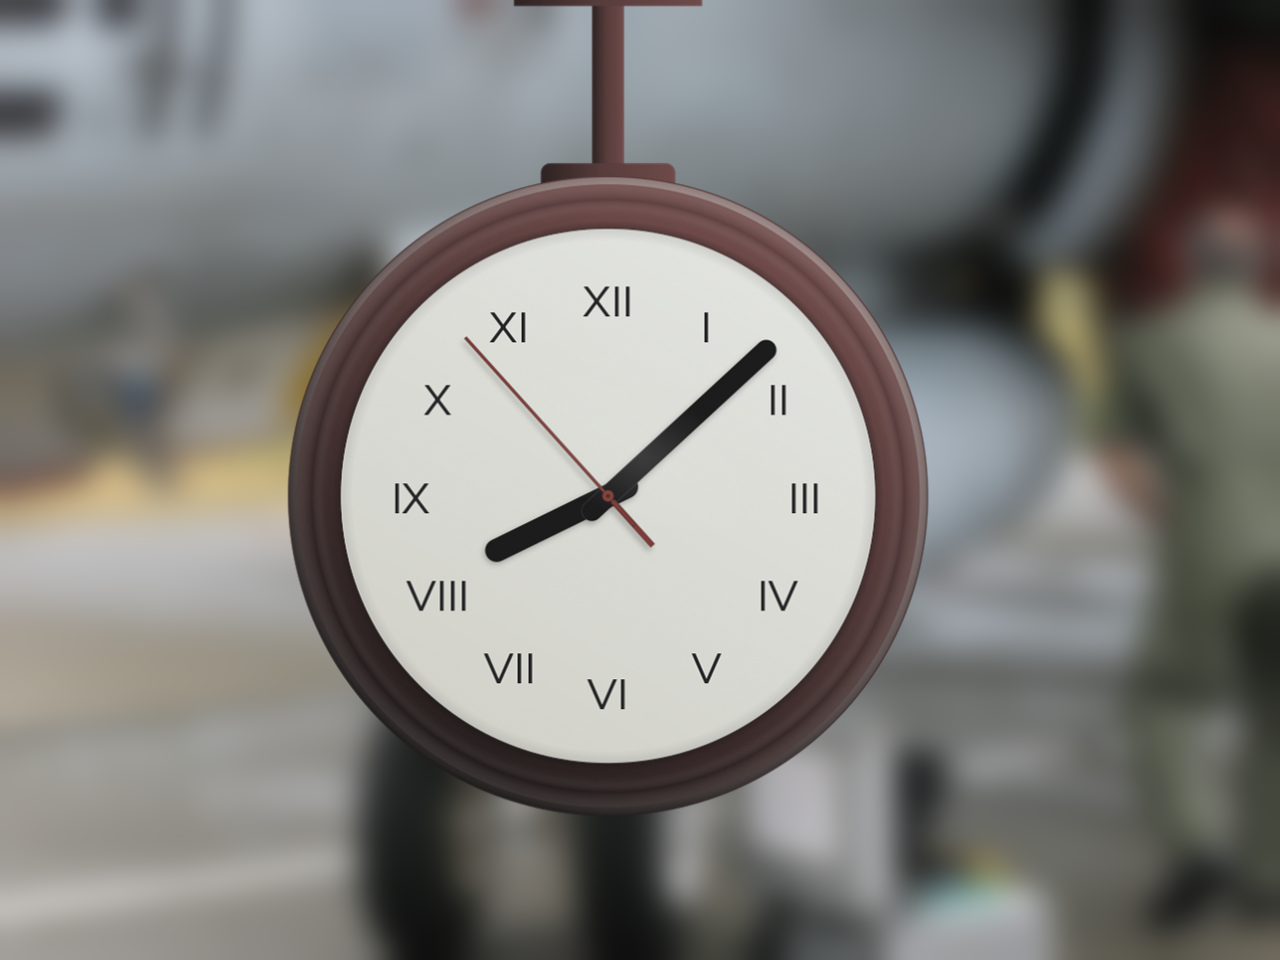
8:07:53
